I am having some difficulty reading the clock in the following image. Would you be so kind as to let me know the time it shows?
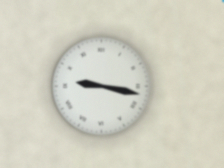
9:17
